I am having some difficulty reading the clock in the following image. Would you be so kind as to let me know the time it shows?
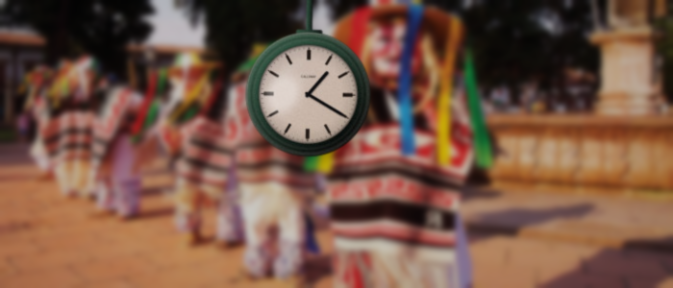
1:20
